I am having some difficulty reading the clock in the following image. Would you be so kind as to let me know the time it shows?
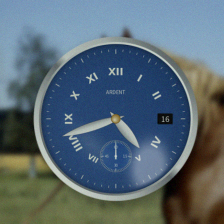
4:42
